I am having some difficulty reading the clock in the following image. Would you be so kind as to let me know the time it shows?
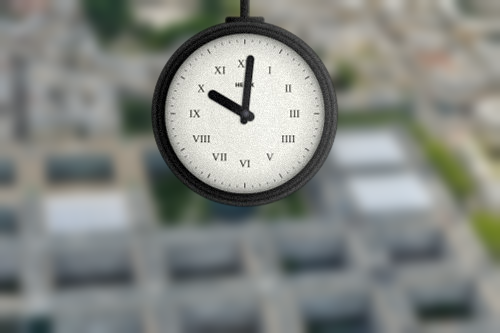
10:01
